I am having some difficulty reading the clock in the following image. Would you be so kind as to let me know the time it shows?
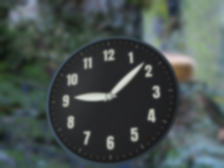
9:08
